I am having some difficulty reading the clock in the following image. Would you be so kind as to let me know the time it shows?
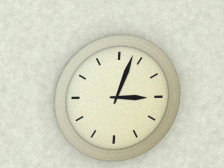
3:03
